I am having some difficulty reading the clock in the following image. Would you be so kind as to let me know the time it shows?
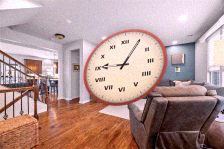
9:05
